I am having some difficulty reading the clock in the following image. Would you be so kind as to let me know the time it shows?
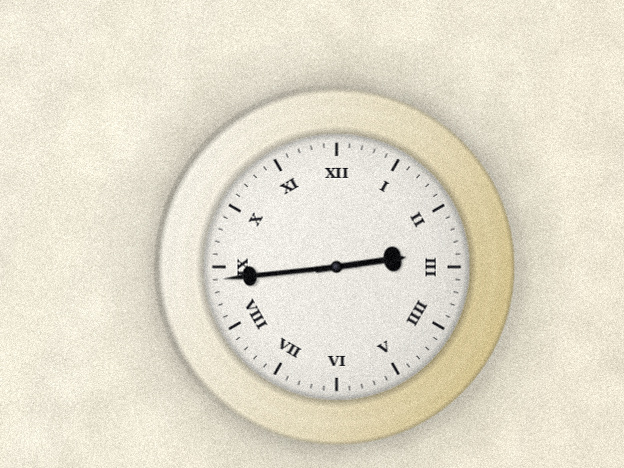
2:44
